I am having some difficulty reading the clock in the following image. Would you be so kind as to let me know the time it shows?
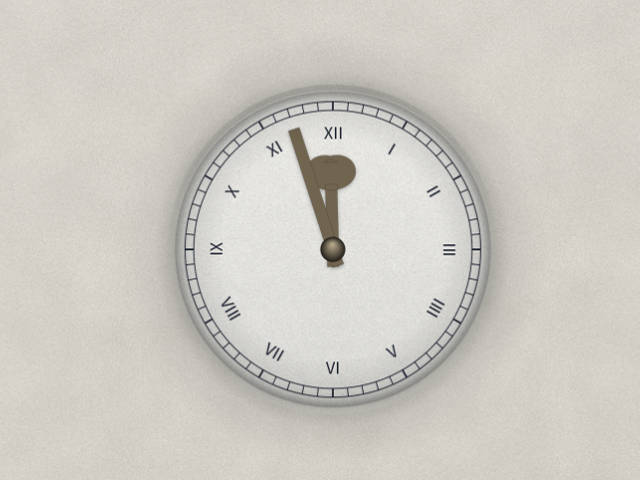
11:57
